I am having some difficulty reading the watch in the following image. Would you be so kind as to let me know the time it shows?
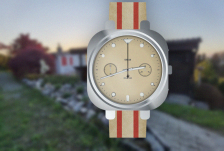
2:42
